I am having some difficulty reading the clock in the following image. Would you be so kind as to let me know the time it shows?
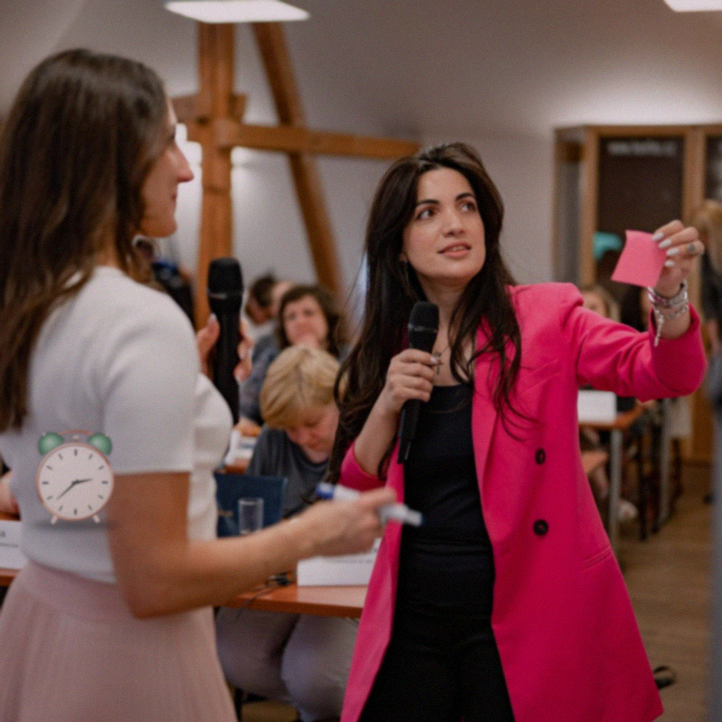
2:38
